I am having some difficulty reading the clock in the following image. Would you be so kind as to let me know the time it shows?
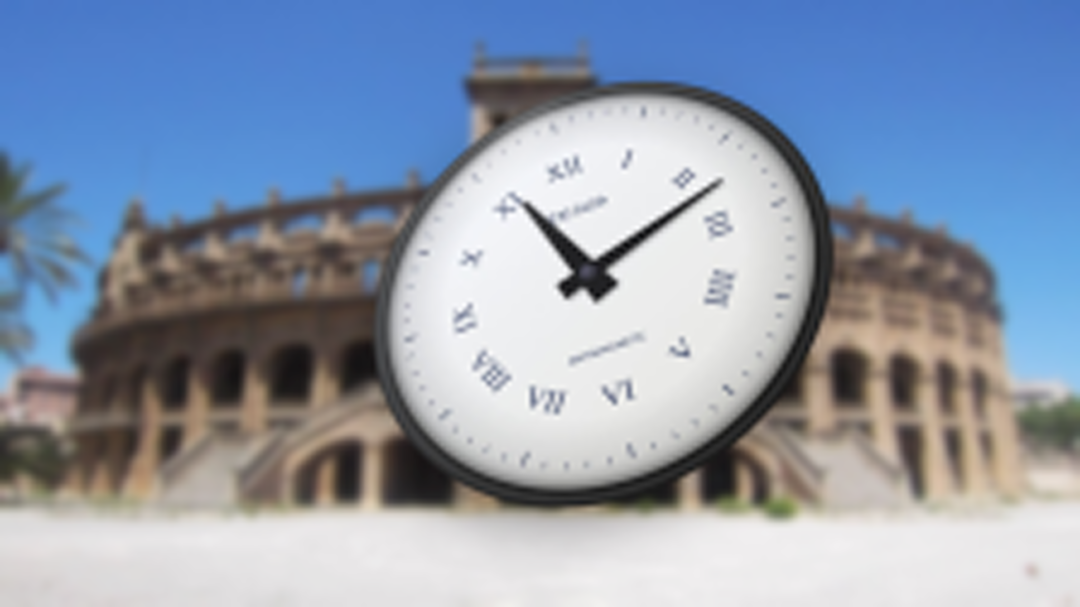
11:12
